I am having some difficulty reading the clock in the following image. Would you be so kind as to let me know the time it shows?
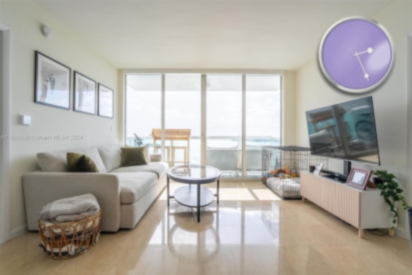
2:26
